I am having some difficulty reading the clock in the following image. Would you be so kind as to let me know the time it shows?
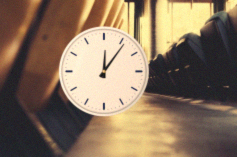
12:06
